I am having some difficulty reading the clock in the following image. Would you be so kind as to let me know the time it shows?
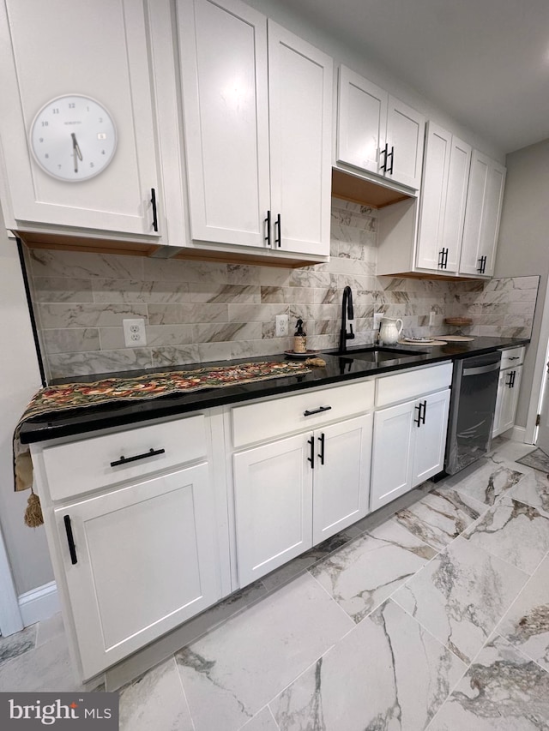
5:30
